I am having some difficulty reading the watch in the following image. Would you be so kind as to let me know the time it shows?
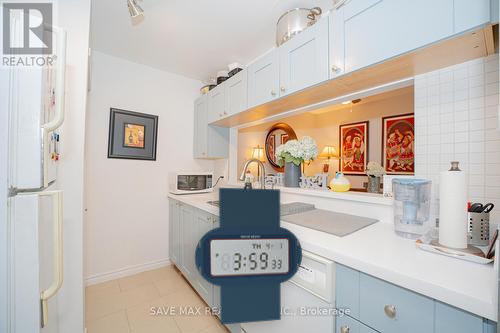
3:59:33
